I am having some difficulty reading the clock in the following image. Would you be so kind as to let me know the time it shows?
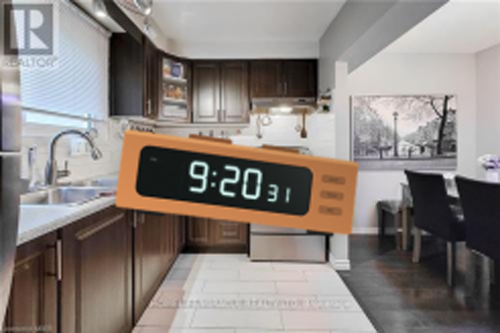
9:20:31
